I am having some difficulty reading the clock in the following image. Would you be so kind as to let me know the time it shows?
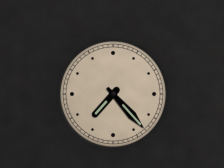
7:23
